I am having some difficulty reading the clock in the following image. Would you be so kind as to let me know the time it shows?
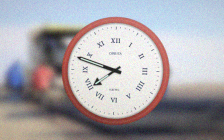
7:48
